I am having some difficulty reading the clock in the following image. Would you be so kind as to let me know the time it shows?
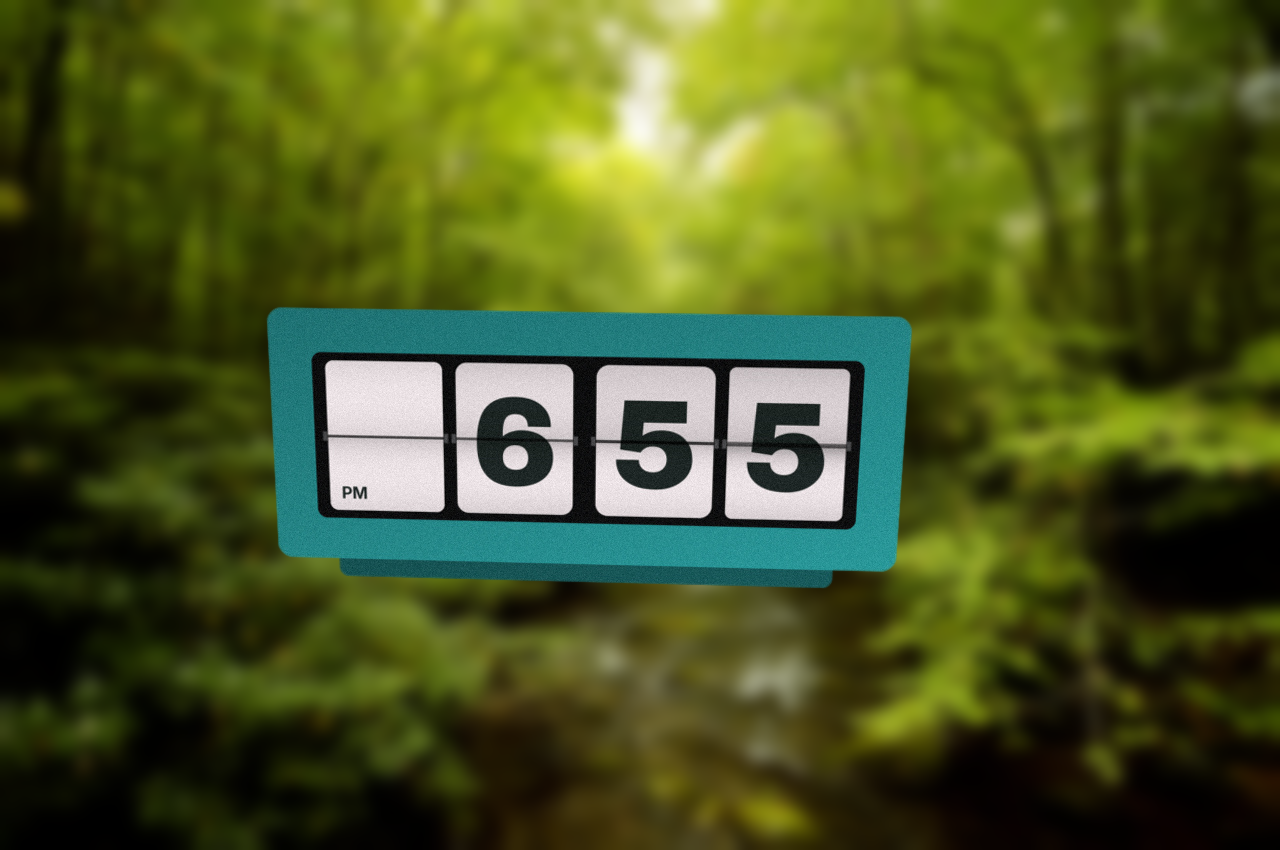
6:55
